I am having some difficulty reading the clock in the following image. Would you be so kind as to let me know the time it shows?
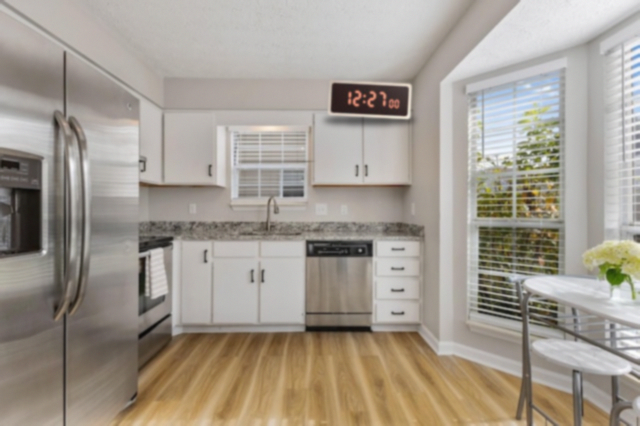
12:27
